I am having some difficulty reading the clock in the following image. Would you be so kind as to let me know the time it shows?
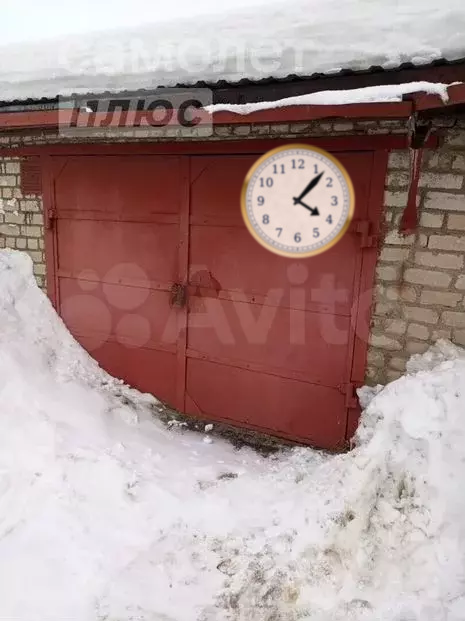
4:07
